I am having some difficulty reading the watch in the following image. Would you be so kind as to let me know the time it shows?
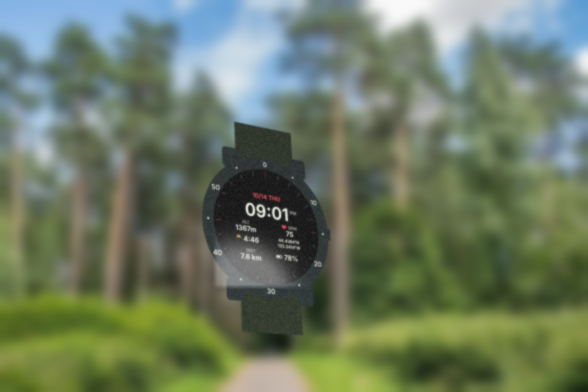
9:01
